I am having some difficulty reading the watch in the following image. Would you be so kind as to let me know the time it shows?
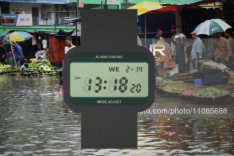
13:18:20
